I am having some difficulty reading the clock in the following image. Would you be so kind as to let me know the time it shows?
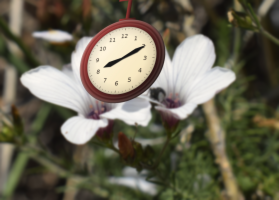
8:10
